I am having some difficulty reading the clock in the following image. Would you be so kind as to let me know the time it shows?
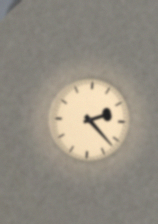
2:22
